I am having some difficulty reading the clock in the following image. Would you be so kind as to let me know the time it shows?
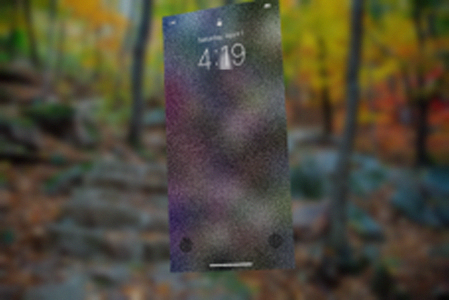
4:19
